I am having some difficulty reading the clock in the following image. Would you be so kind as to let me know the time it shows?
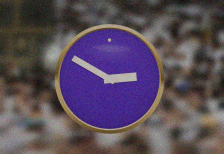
2:50
